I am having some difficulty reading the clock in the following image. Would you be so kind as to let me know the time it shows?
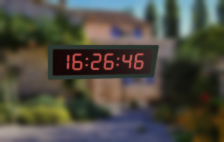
16:26:46
